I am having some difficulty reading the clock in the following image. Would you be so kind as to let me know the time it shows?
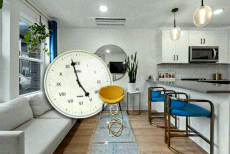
4:58
